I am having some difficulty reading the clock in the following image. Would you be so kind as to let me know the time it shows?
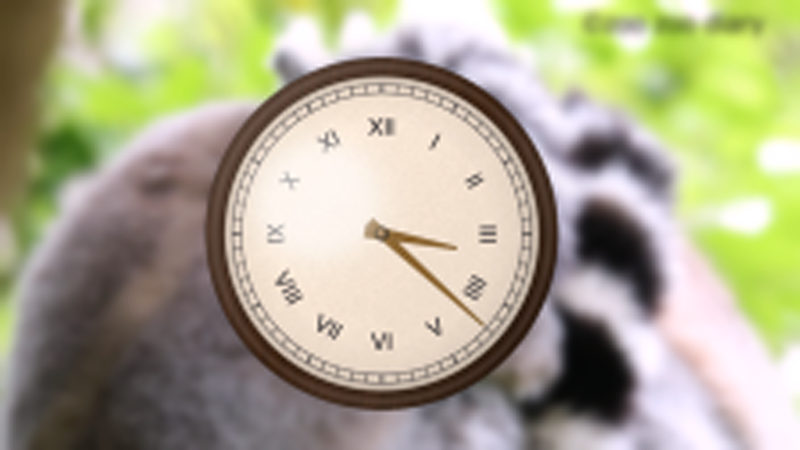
3:22
